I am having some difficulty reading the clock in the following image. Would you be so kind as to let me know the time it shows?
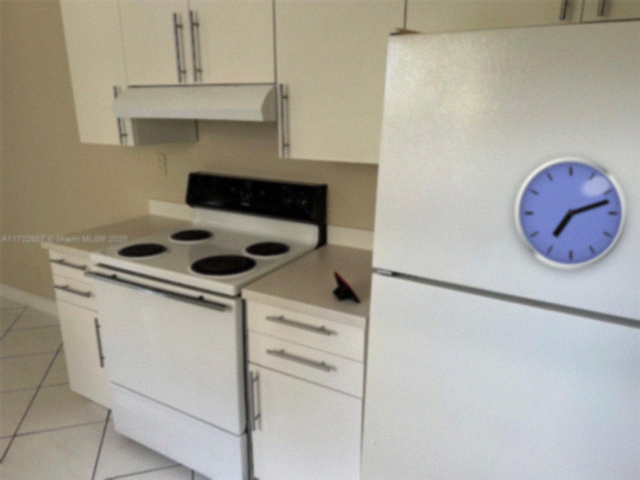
7:12
